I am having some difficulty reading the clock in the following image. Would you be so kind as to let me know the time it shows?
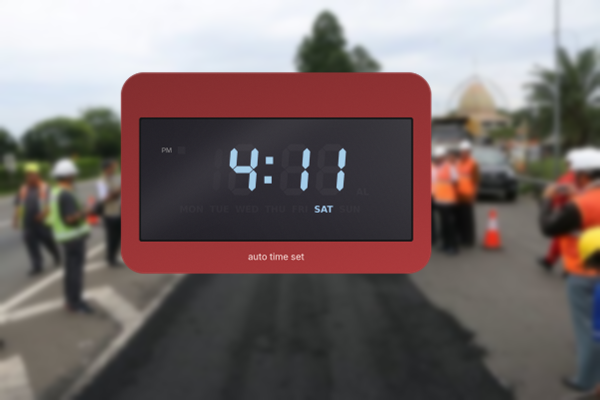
4:11
